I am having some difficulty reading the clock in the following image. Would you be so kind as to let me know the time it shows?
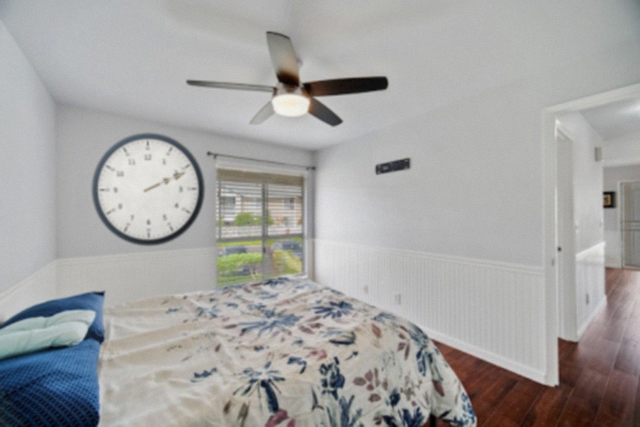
2:11
